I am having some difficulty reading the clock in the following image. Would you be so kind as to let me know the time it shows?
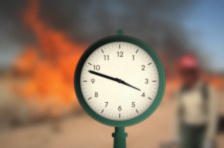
3:48
